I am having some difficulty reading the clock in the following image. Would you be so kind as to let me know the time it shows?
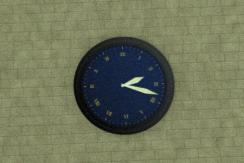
2:18
